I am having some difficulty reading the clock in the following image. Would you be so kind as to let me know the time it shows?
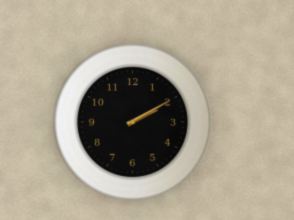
2:10
